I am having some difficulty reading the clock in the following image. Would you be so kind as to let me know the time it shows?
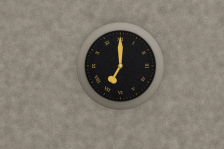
7:00
